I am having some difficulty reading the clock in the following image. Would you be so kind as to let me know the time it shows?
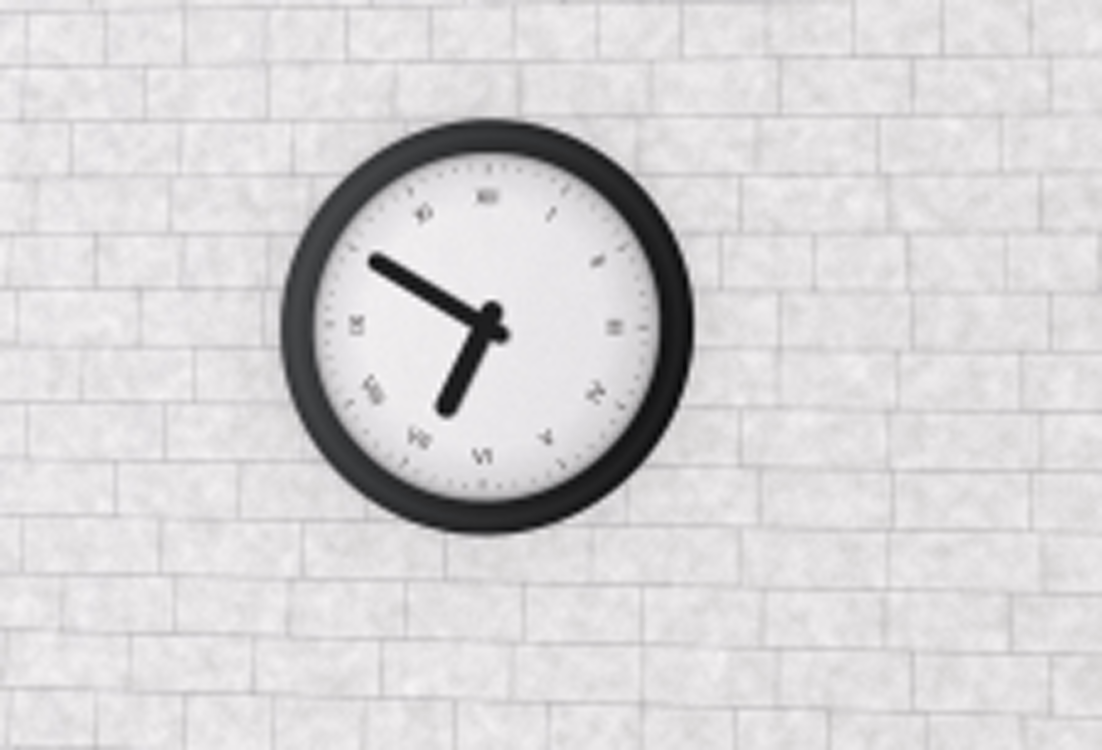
6:50
